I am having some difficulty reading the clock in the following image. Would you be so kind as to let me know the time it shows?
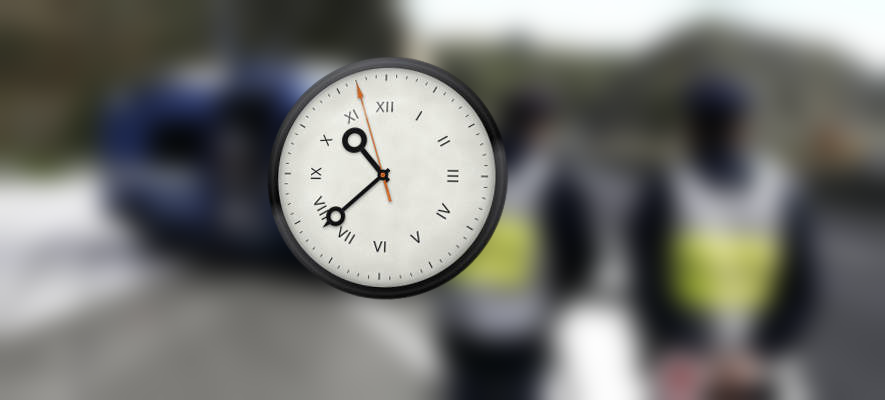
10:37:57
